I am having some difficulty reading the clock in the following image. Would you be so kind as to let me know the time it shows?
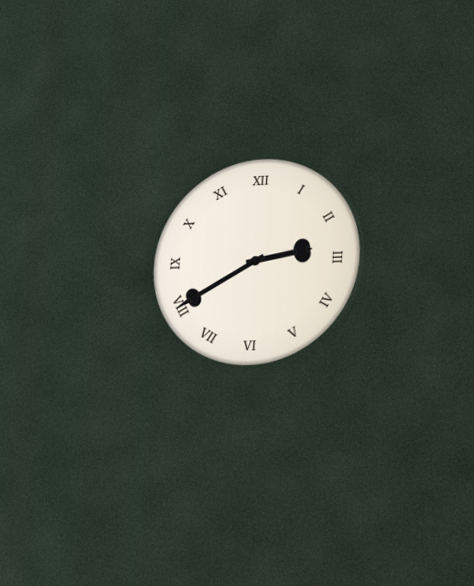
2:40
